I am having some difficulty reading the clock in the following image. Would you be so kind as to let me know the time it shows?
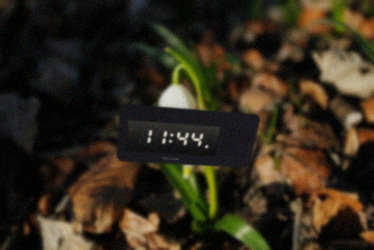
11:44
